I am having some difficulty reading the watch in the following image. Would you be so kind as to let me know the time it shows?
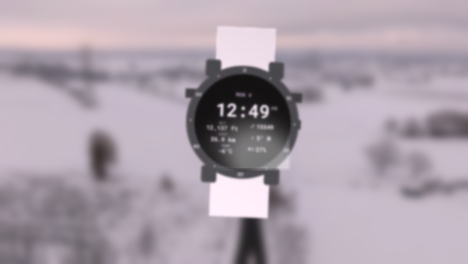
12:49
